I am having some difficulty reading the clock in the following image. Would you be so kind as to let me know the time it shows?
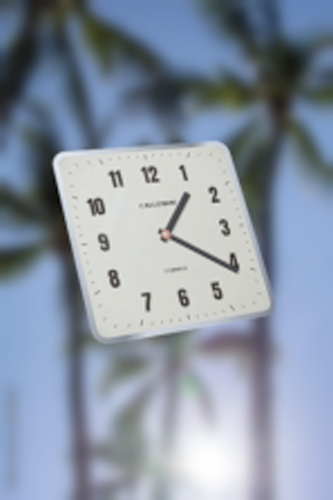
1:21
